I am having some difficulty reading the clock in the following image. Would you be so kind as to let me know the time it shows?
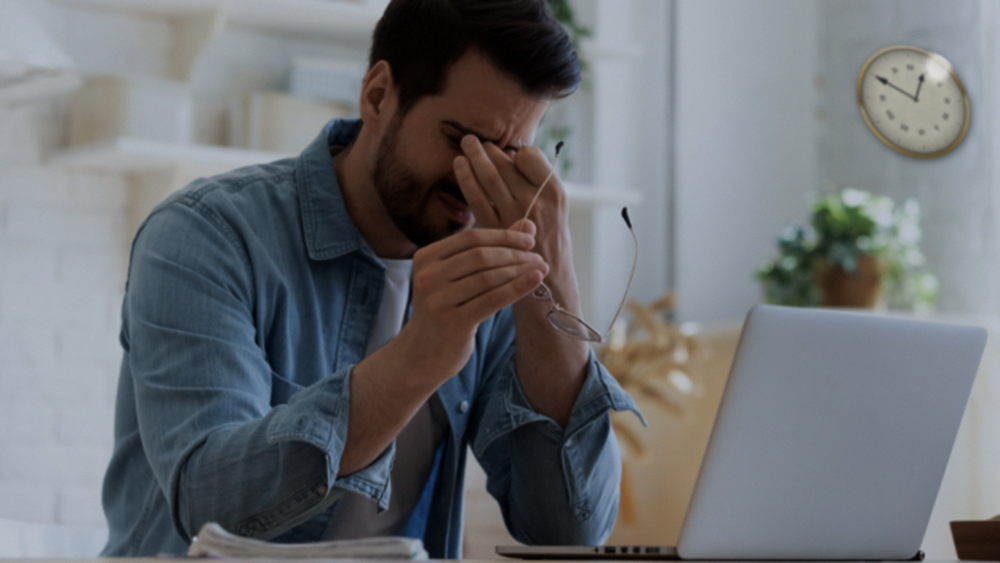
12:50
